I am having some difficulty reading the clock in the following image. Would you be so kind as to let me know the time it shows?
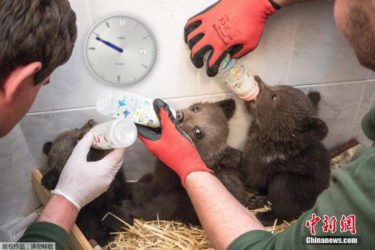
9:49
